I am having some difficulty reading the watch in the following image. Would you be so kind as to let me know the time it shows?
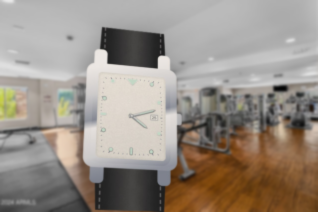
4:12
